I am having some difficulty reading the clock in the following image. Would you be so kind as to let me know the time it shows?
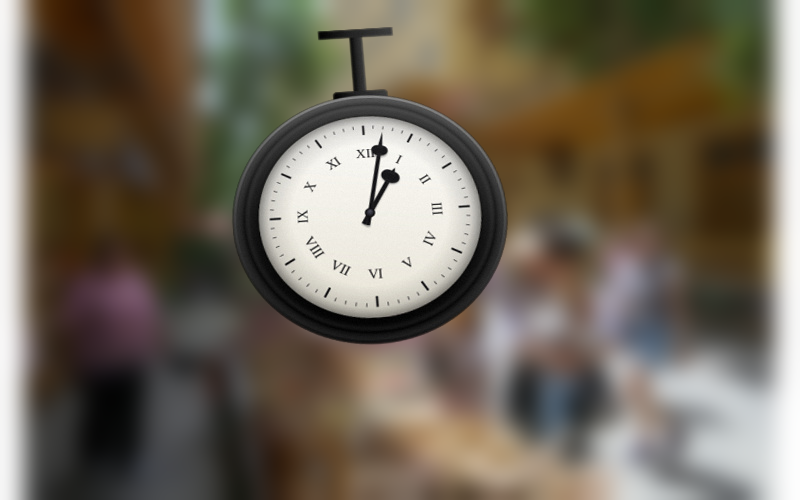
1:02
